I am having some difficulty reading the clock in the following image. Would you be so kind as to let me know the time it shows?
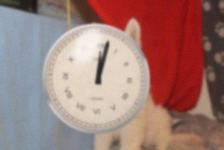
12:02
